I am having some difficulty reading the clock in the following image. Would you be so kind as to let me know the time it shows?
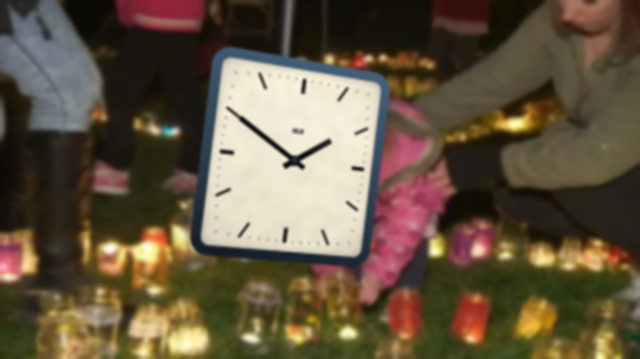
1:50
